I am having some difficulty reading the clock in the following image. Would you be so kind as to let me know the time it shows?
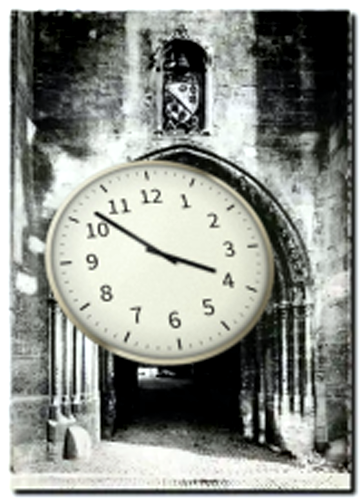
3:52
